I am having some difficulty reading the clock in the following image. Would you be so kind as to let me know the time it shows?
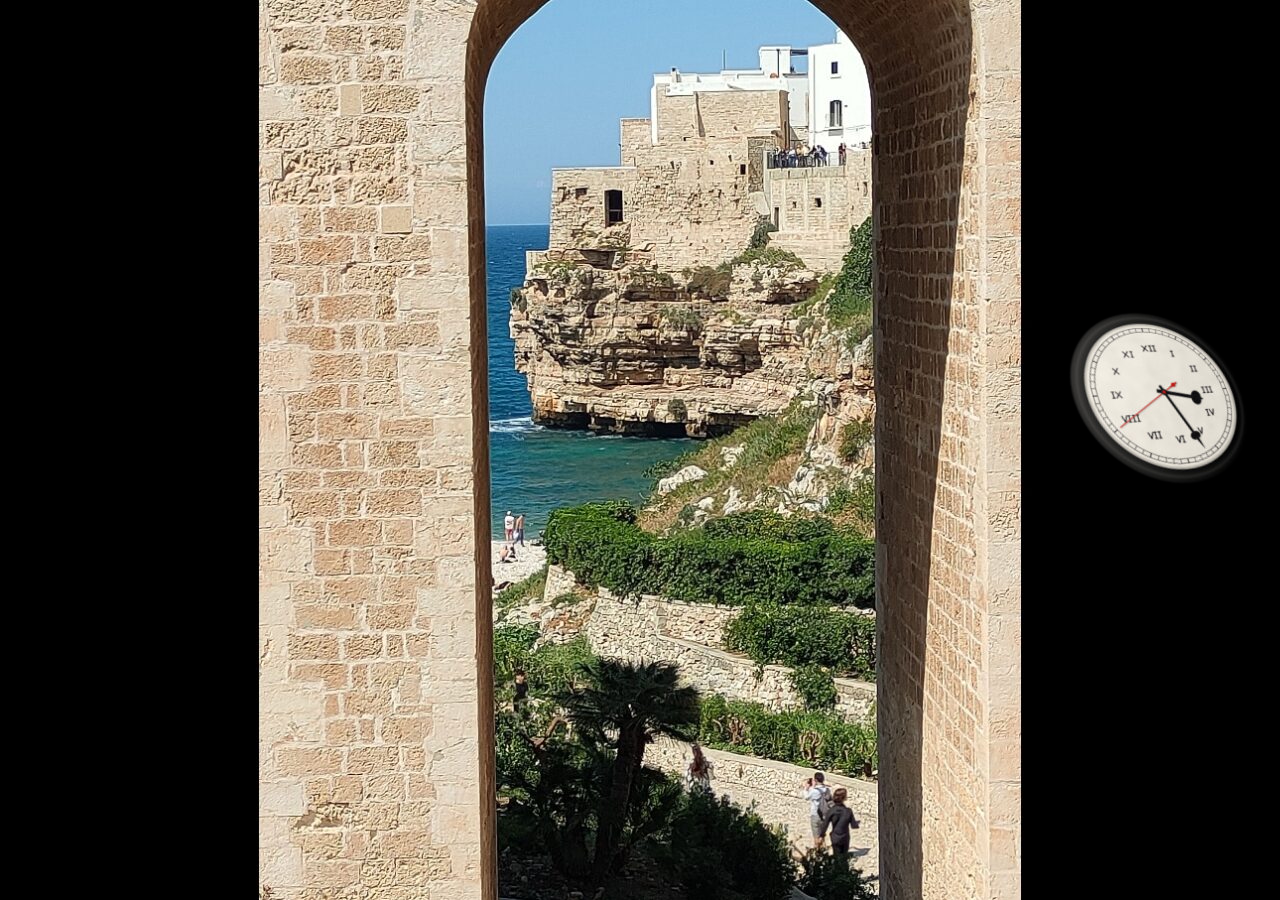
3:26:40
